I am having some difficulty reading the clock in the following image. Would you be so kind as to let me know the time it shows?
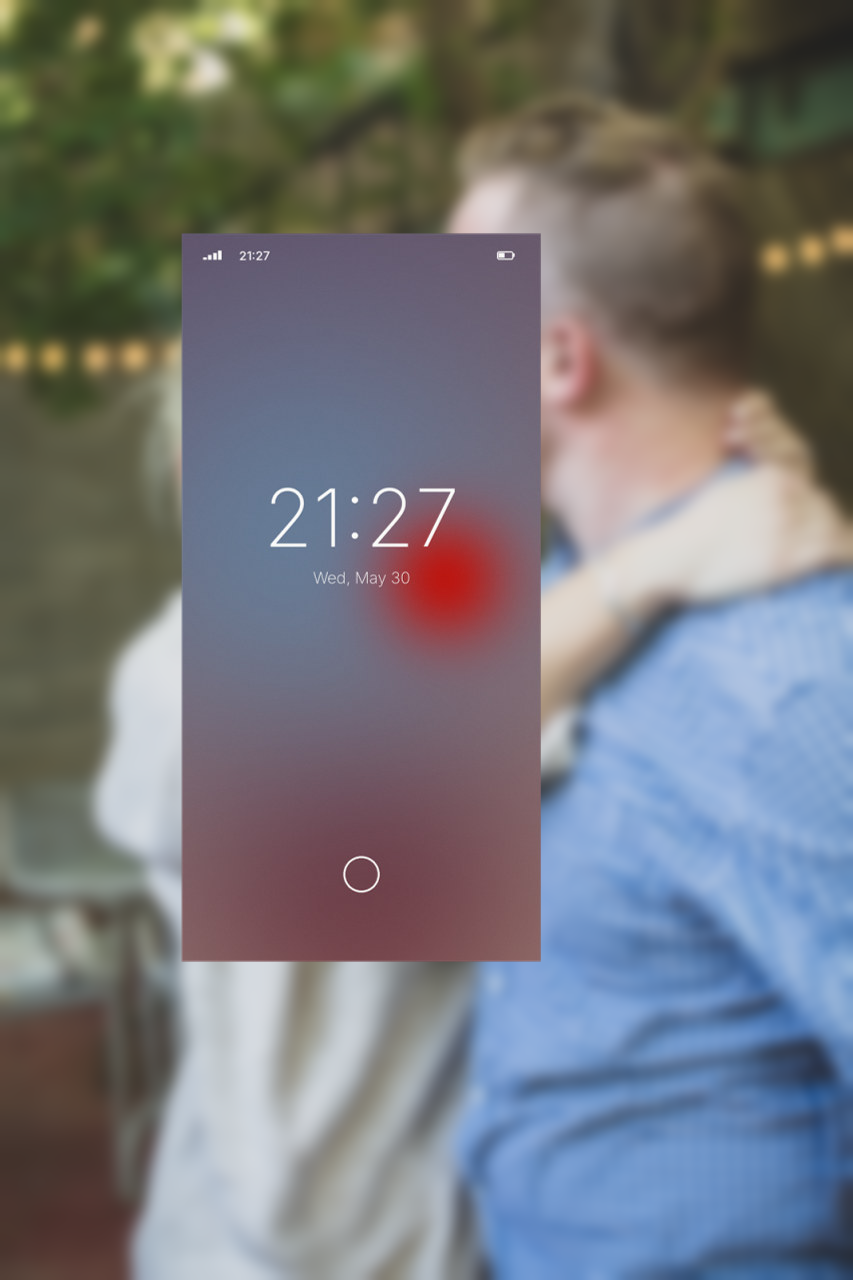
21:27
